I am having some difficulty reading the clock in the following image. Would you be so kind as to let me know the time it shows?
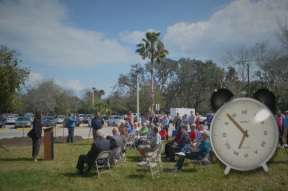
6:53
